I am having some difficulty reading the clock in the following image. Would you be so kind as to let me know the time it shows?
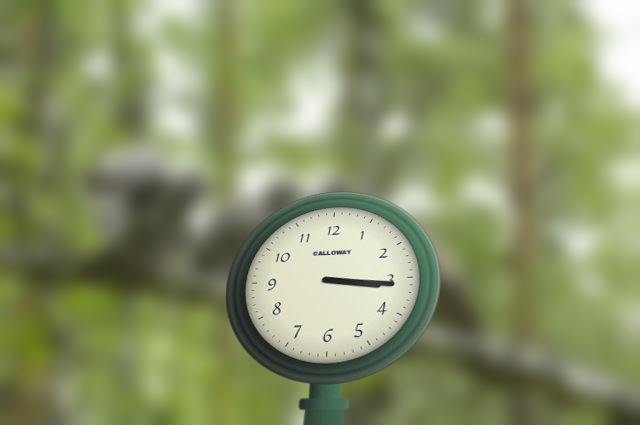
3:16
